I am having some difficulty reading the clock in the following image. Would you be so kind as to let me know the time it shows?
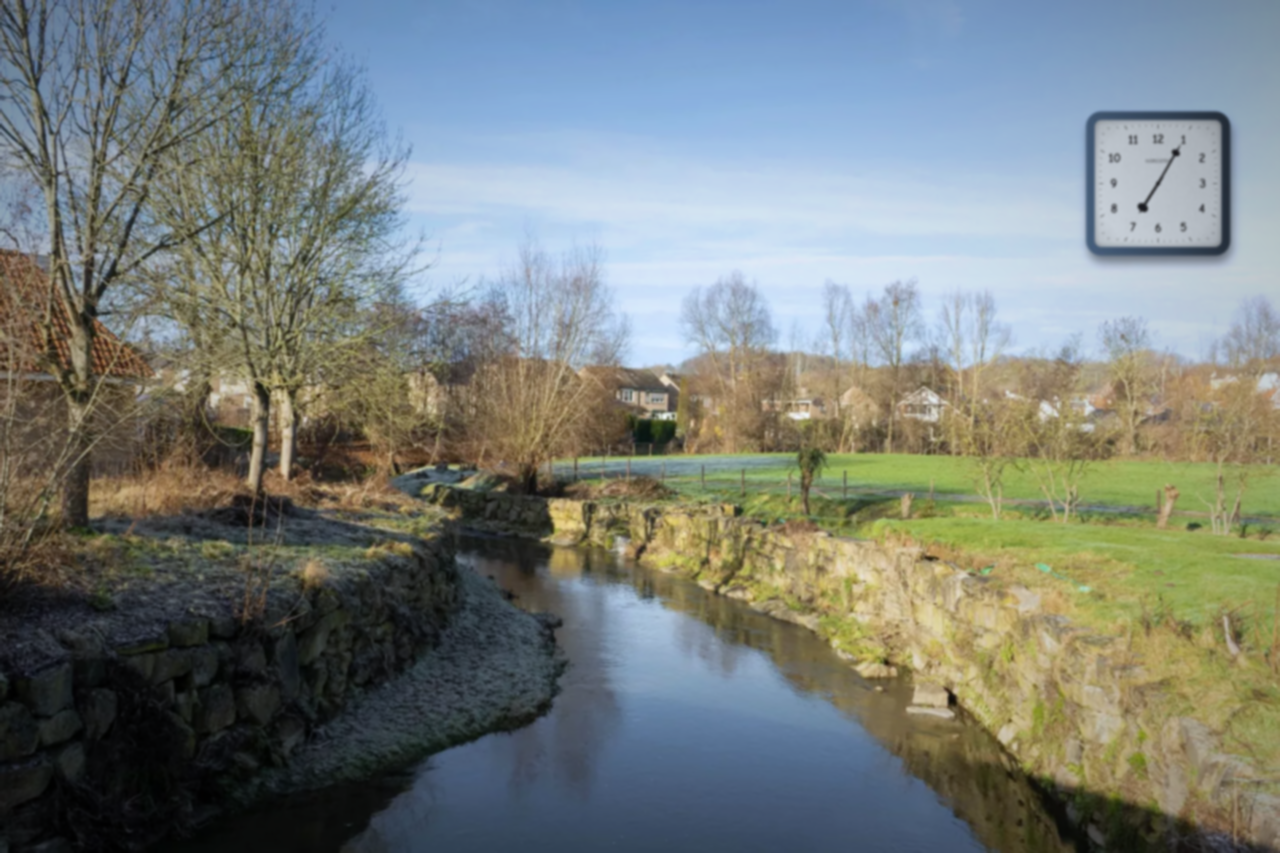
7:05
